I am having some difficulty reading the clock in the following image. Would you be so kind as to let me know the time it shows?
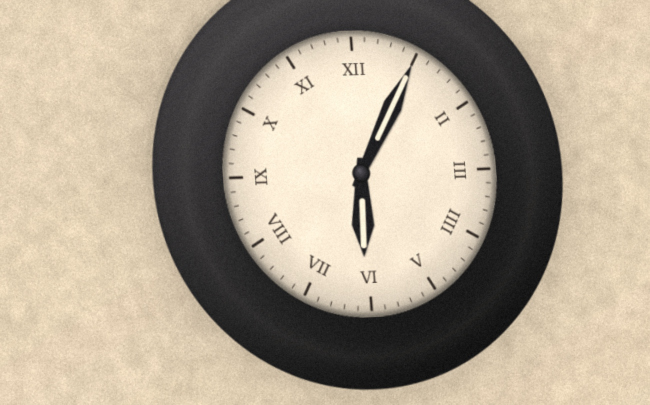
6:05
